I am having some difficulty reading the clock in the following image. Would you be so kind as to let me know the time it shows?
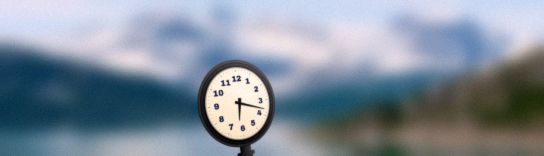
6:18
